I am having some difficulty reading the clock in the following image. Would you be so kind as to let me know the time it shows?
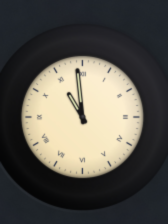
10:59
